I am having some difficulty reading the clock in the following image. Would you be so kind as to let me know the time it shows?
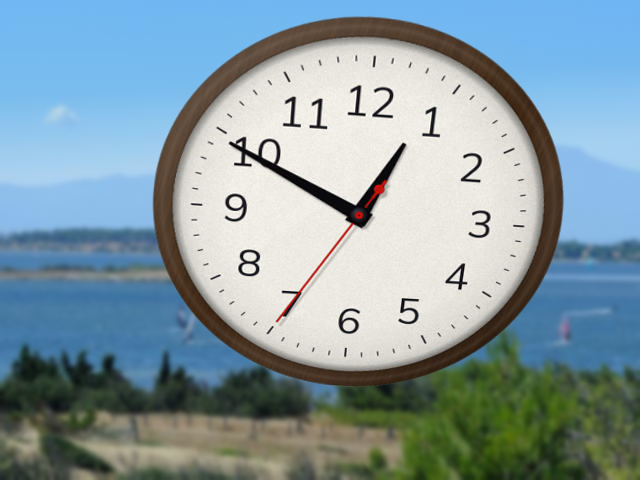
12:49:35
